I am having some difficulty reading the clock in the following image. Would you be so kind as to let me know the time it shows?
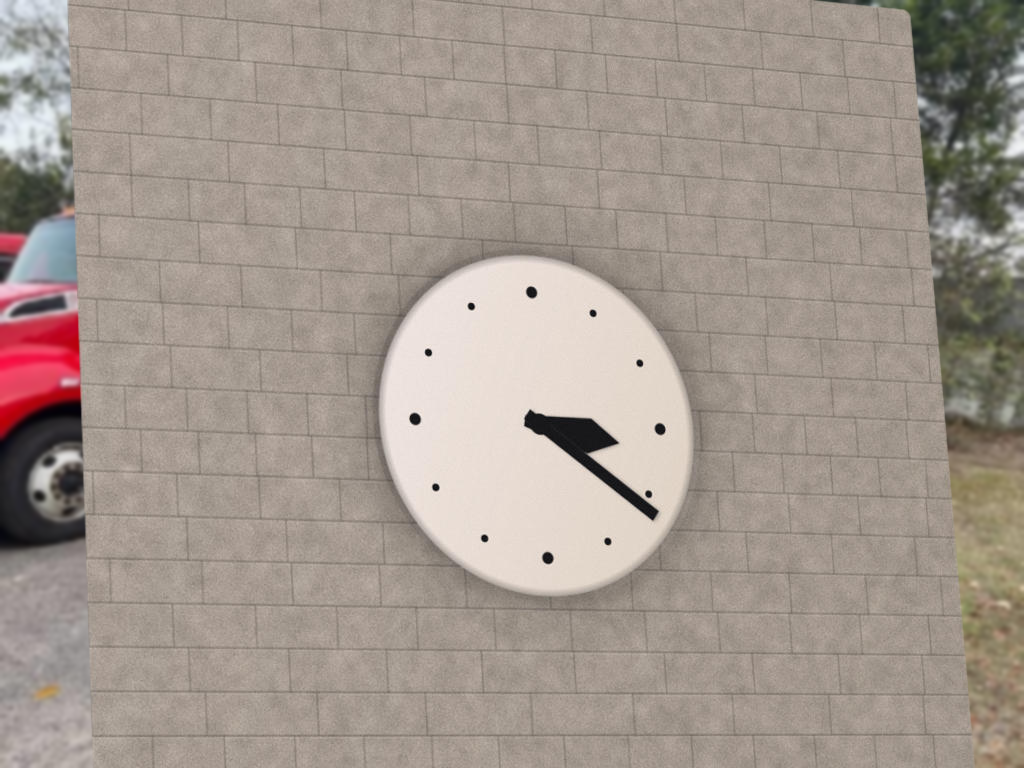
3:21
